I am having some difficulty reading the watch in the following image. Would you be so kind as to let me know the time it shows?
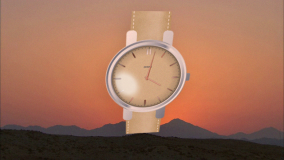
4:02
